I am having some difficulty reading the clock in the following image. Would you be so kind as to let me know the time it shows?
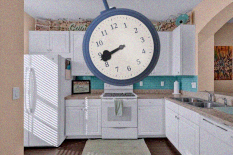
8:43
